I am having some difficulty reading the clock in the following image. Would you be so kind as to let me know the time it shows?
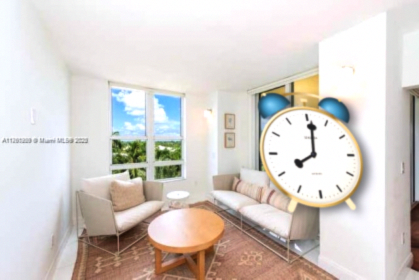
8:01
